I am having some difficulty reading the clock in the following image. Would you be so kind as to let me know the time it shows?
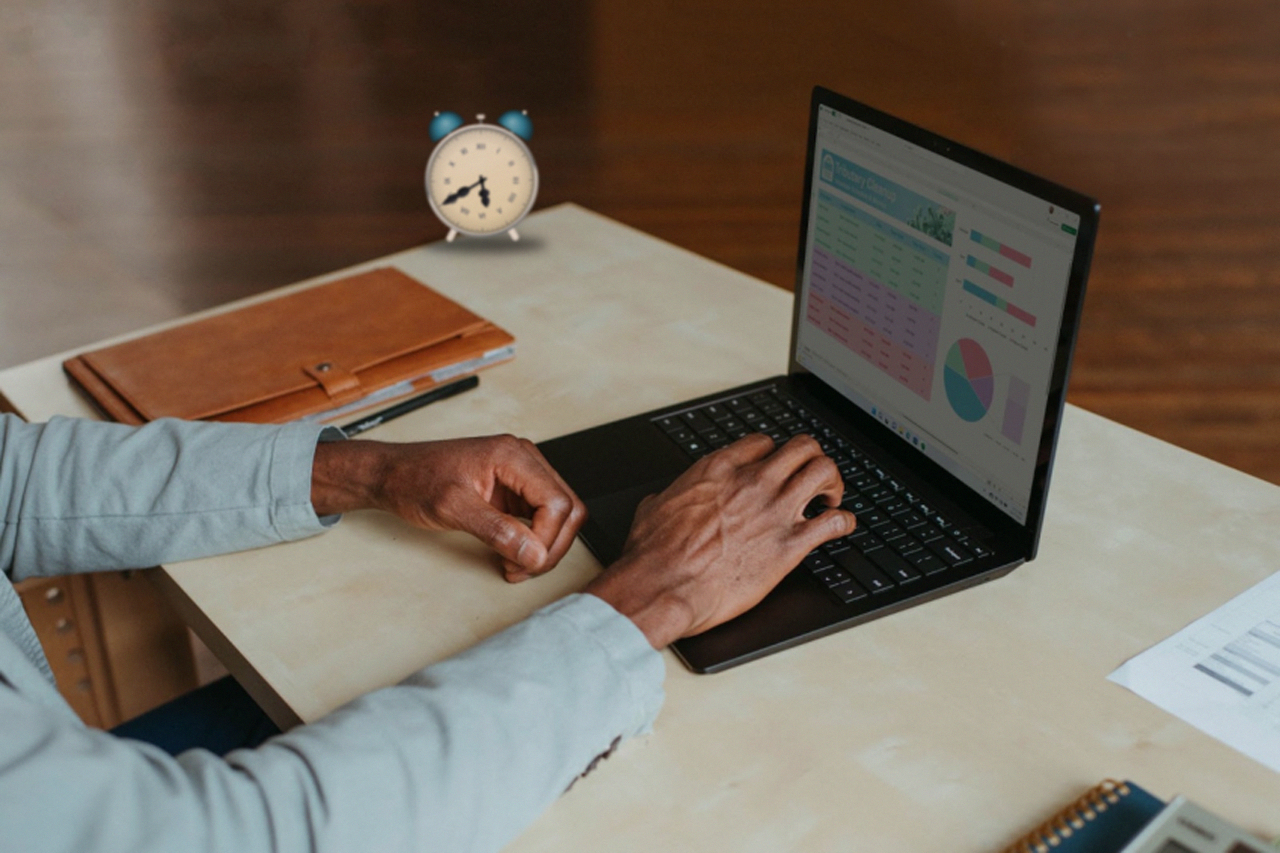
5:40
